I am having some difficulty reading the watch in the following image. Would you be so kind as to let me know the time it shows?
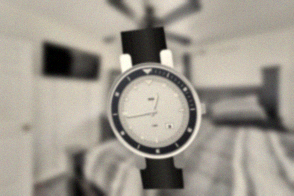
12:44
